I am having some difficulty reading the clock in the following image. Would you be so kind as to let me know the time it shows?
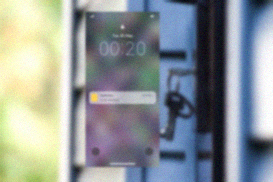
0:20
